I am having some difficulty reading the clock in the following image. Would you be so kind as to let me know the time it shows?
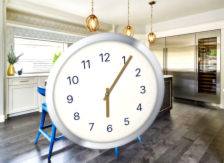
6:06
